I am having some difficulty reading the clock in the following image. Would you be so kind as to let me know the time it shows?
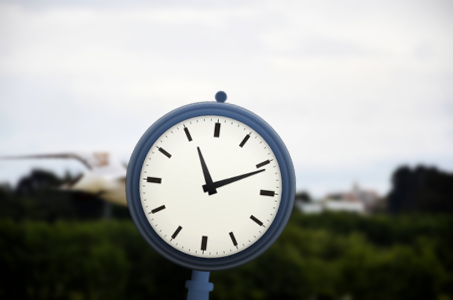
11:11
